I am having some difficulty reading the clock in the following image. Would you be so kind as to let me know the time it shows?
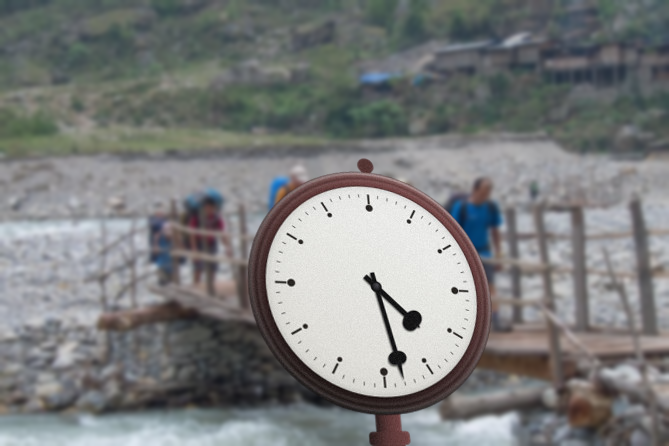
4:28
